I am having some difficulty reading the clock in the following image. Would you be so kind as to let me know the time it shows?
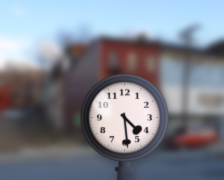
4:29
